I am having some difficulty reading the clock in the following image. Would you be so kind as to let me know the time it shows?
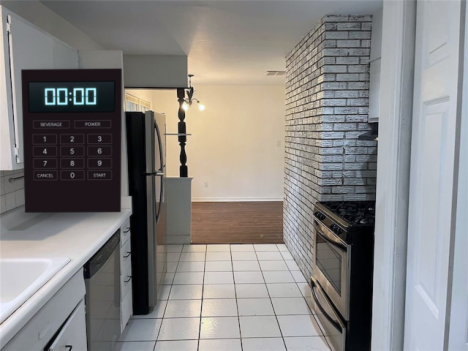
0:00
